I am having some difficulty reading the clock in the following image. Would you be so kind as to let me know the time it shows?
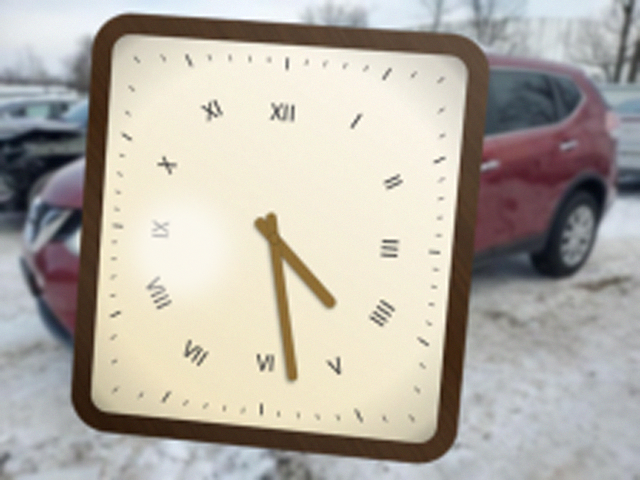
4:28
